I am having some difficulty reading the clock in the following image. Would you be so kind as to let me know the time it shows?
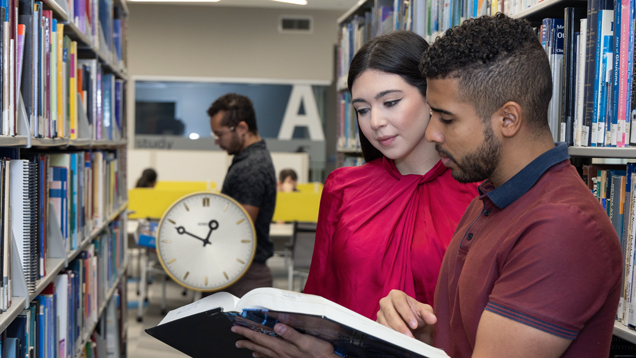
12:49
